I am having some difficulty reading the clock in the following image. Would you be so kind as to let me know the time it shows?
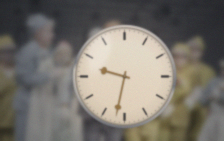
9:32
